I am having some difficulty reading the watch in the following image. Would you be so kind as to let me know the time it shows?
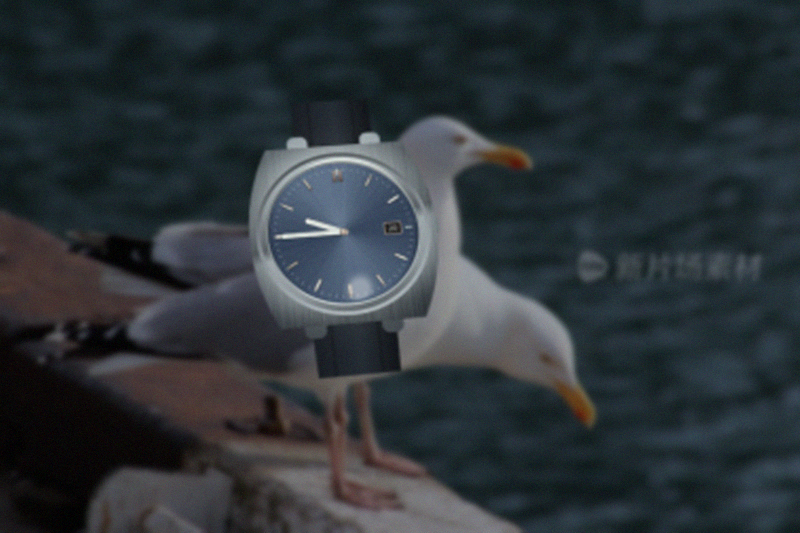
9:45
